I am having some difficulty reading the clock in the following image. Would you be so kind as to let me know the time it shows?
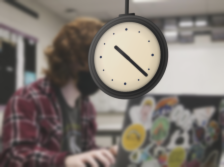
10:22
